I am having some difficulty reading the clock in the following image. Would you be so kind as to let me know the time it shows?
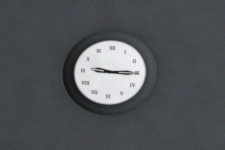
9:15
